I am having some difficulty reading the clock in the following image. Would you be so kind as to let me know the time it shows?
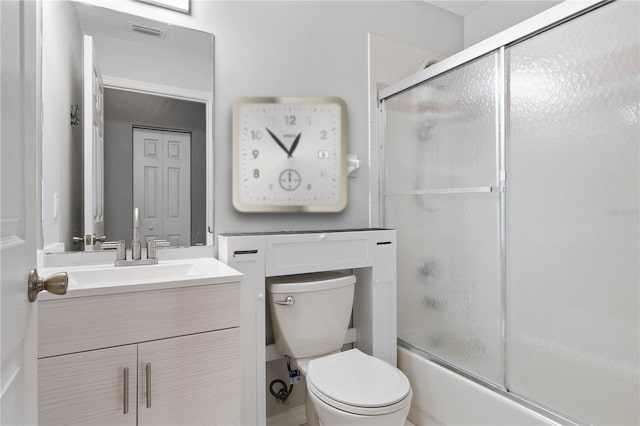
12:53
